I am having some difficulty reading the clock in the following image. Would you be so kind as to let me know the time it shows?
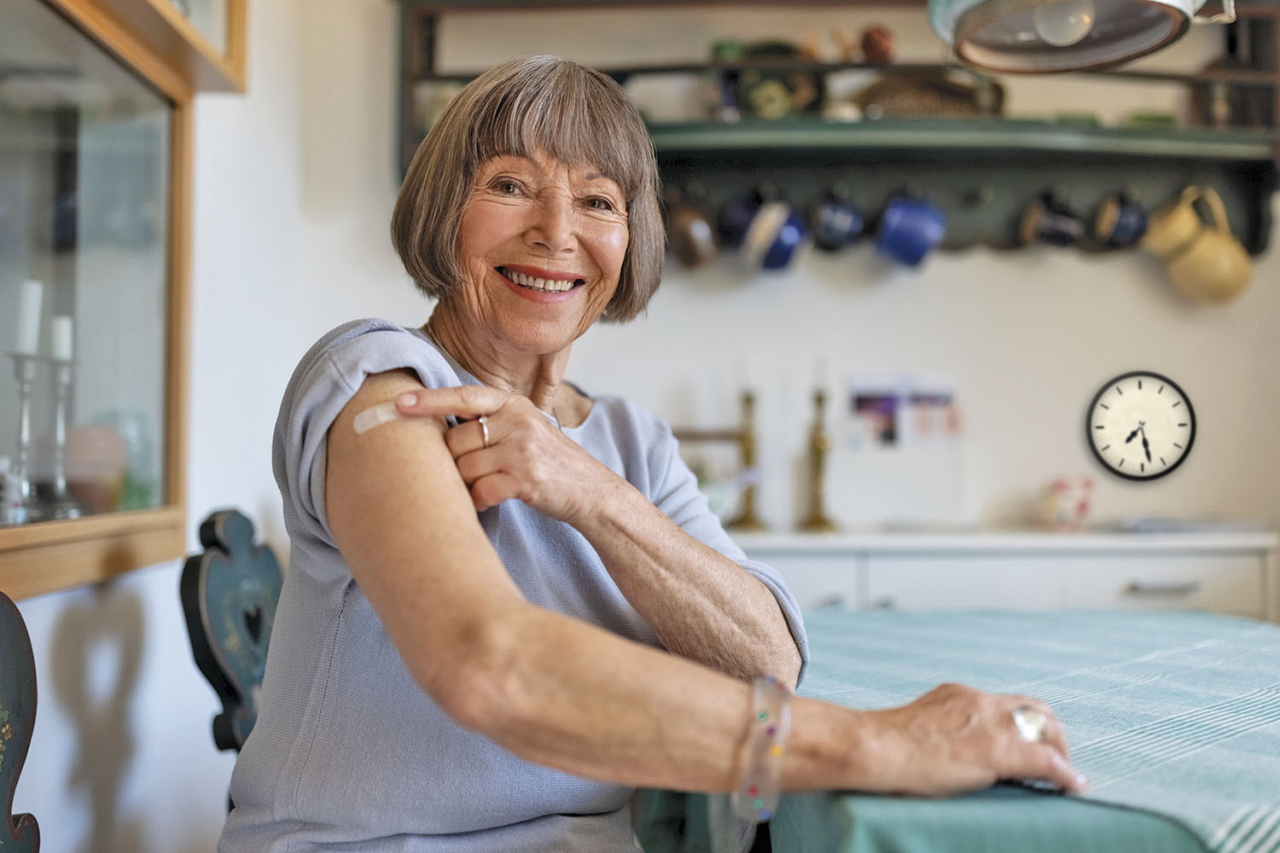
7:28
